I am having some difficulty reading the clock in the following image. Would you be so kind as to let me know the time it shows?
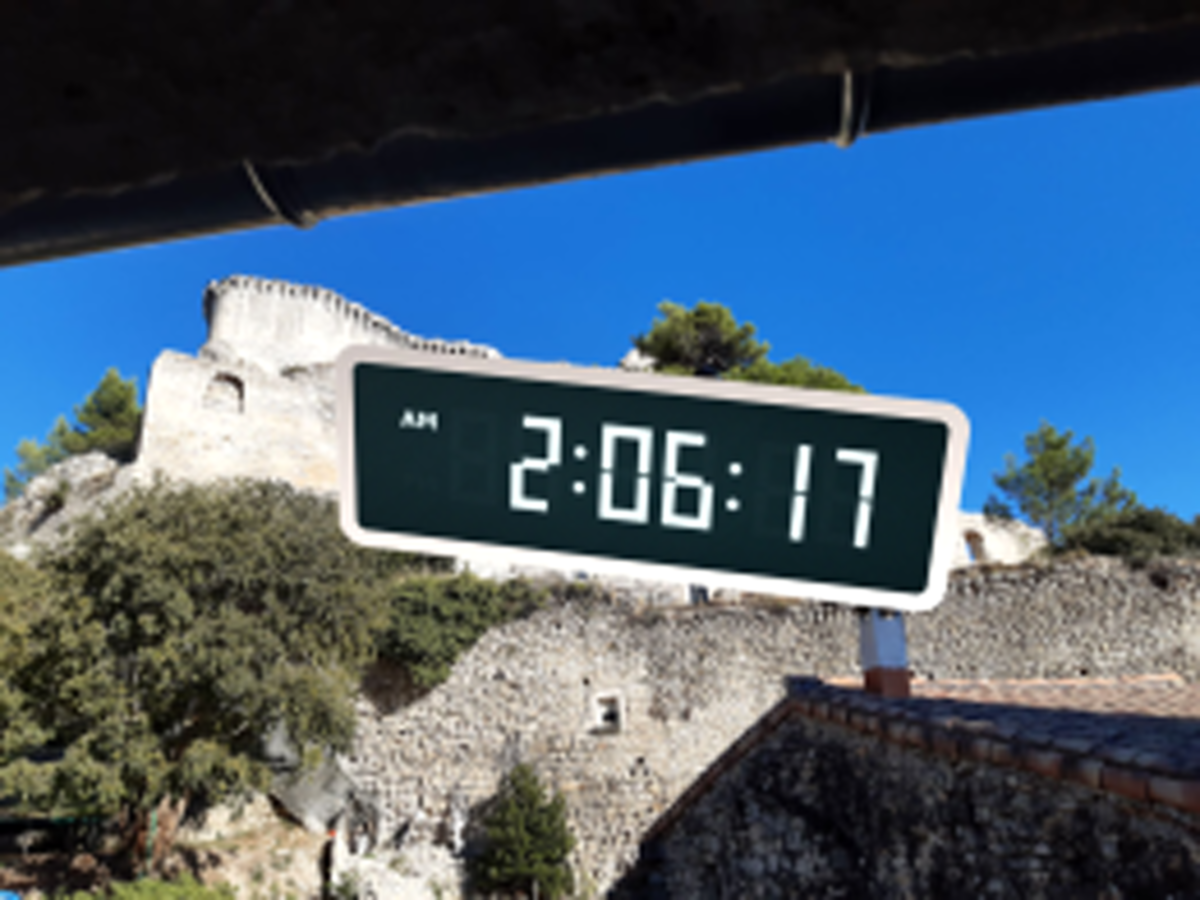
2:06:17
